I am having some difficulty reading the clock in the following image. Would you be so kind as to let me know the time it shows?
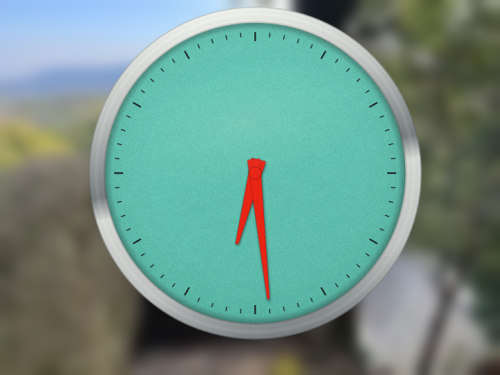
6:29
